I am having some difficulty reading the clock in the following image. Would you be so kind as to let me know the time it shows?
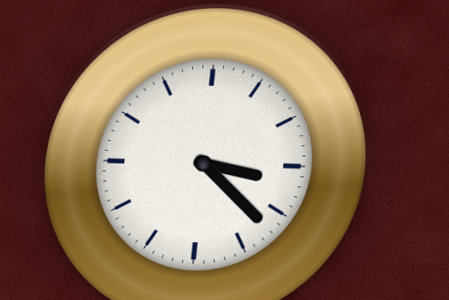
3:22
